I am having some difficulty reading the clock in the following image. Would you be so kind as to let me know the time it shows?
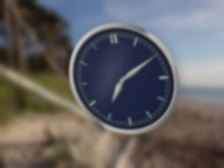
7:10
